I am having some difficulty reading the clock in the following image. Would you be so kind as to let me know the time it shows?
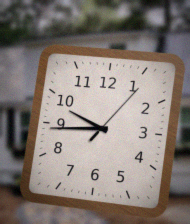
9:44:06
